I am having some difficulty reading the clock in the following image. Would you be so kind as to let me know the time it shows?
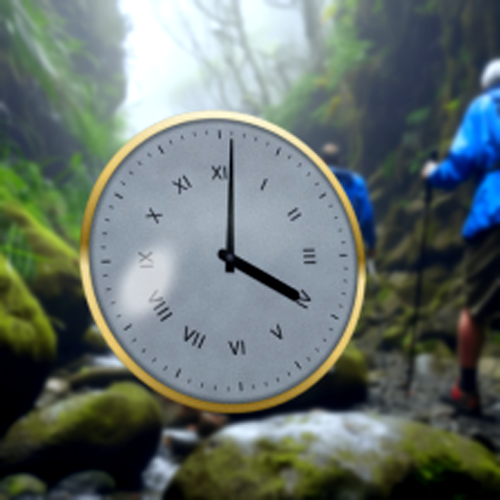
4:01
